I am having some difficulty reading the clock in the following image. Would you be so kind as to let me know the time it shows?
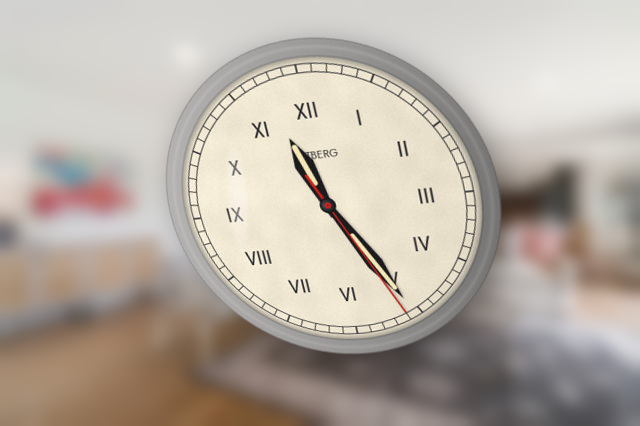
11:25:26
